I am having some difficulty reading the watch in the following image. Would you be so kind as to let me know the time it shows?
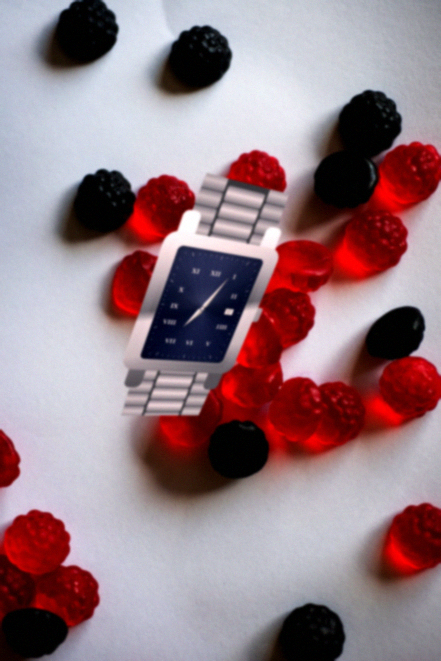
7:04
